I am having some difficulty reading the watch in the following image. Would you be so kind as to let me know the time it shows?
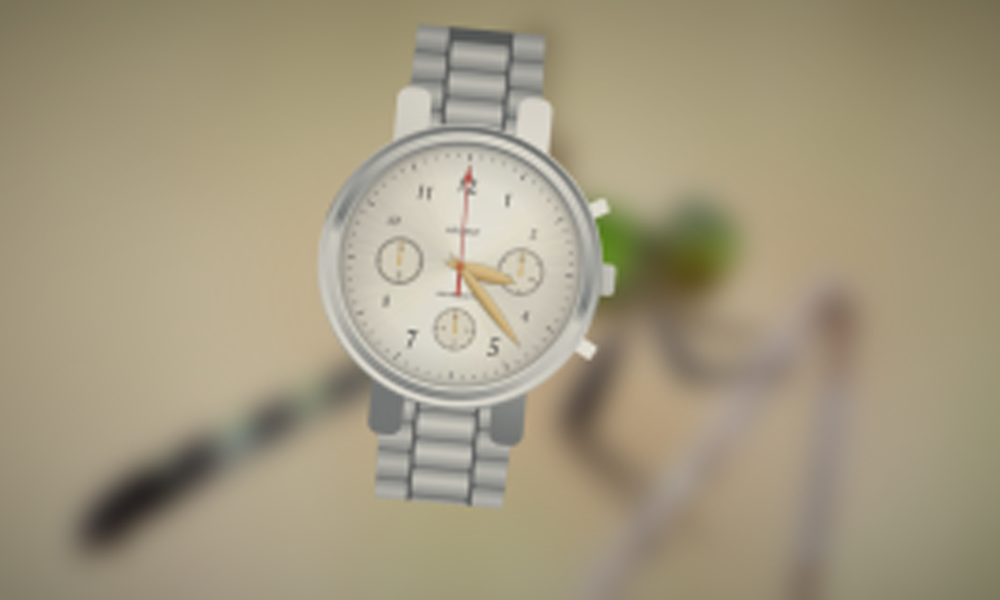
3:23
